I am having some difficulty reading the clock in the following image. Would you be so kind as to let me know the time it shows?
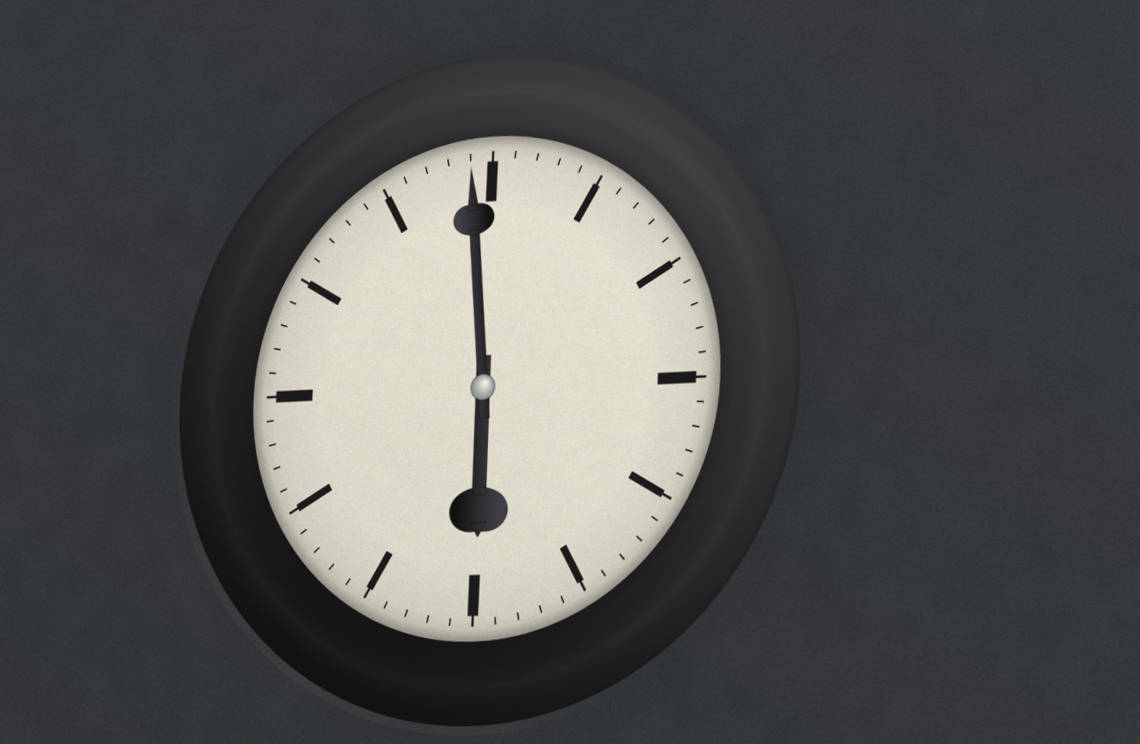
5:59
